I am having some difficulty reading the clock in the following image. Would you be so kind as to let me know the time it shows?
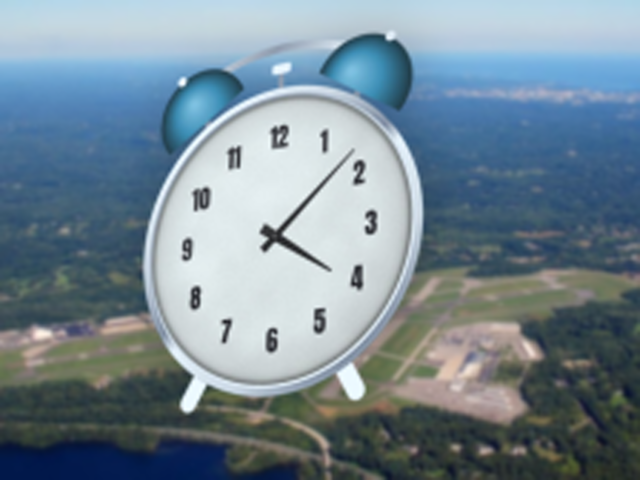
4:08
